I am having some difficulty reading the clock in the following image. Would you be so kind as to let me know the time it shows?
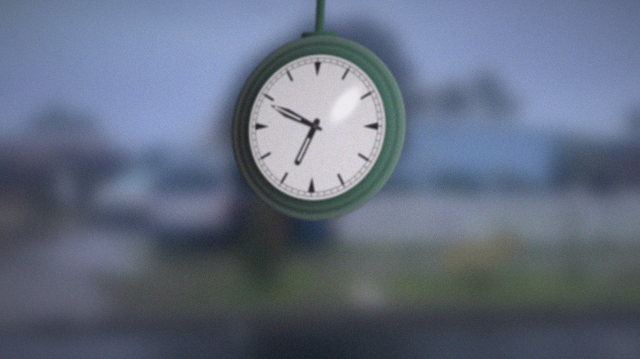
6:49
